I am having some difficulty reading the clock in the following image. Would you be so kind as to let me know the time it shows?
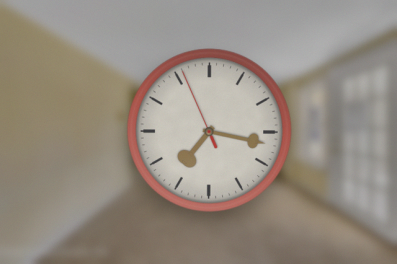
7:16:56
